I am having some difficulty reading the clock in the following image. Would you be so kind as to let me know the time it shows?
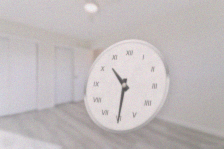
10:30
